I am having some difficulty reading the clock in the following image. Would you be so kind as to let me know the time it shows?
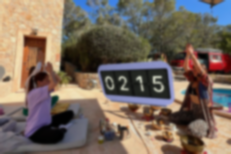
2:15
